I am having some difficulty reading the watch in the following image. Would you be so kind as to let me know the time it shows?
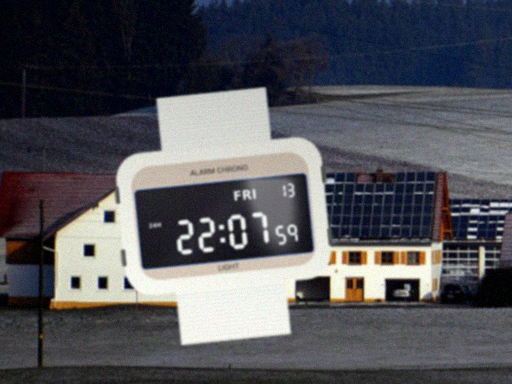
22:07:59
